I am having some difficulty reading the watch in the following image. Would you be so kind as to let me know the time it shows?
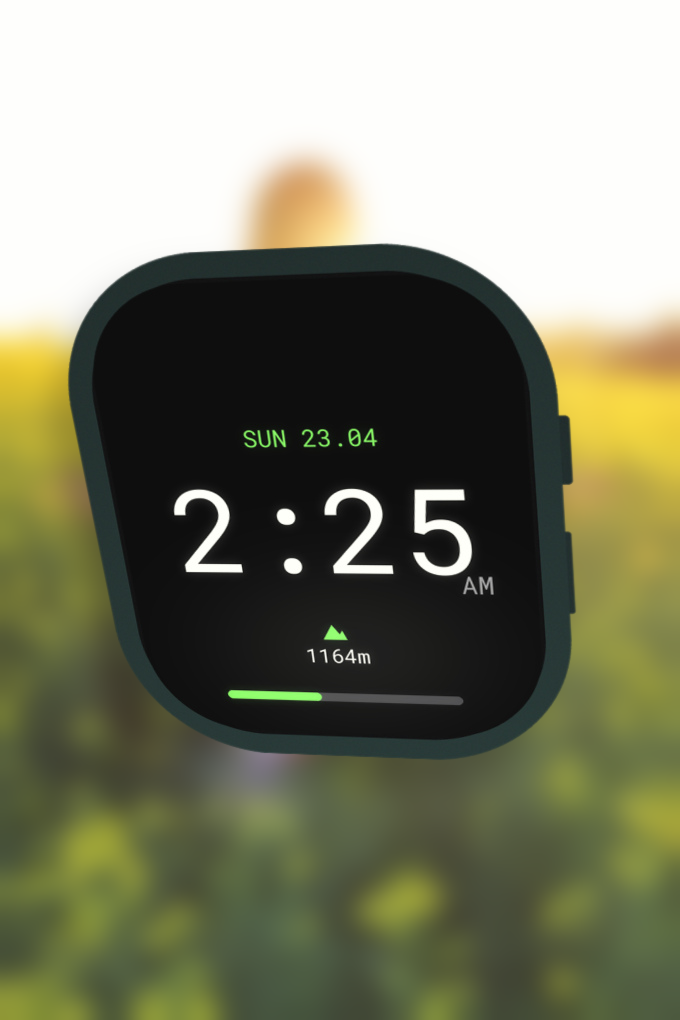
2:25
